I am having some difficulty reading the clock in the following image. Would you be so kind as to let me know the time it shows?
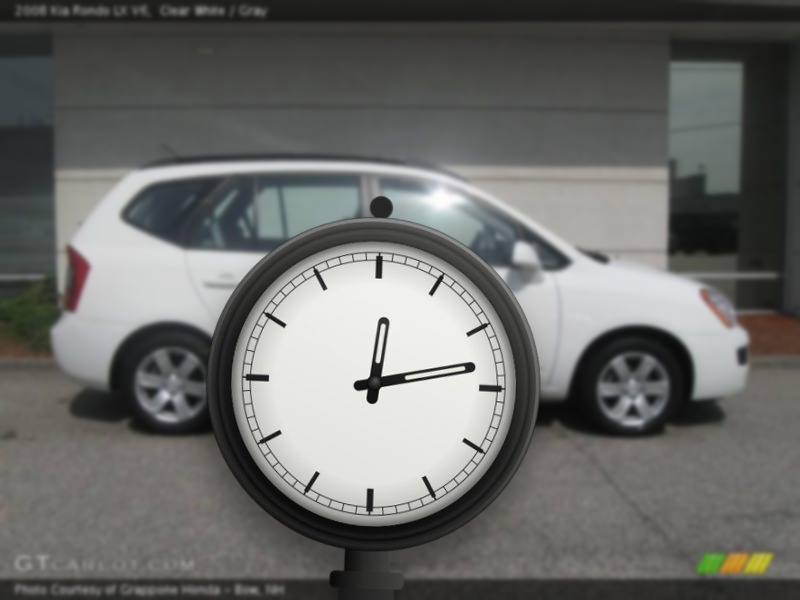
12:13
